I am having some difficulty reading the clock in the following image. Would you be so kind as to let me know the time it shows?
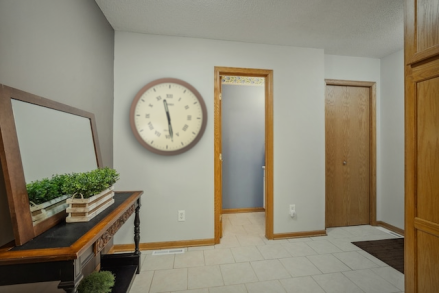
11:28
